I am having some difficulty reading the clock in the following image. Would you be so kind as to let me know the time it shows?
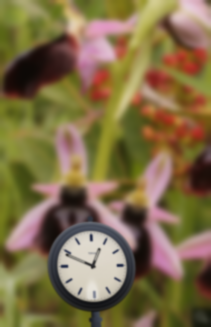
12:49
